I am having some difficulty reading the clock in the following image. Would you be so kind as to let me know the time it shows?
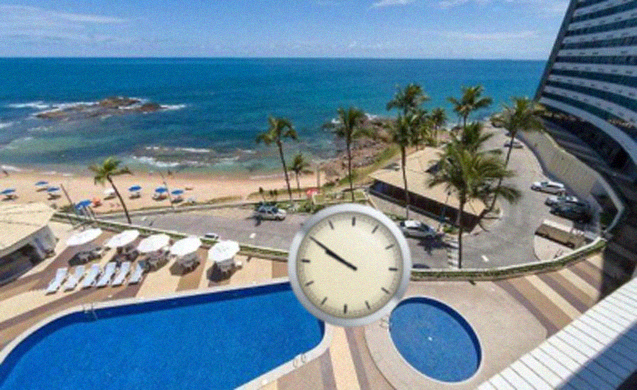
9:50
